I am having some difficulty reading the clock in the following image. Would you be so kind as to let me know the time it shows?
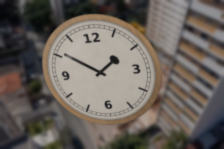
1:51
